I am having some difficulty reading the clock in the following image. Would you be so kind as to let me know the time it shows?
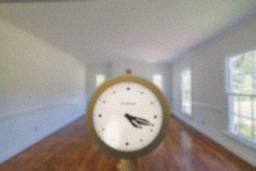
4:18
